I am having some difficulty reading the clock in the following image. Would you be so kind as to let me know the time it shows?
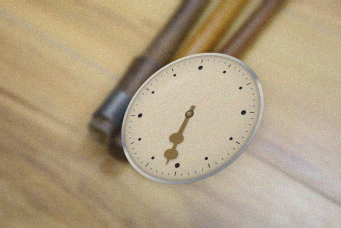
6:32
